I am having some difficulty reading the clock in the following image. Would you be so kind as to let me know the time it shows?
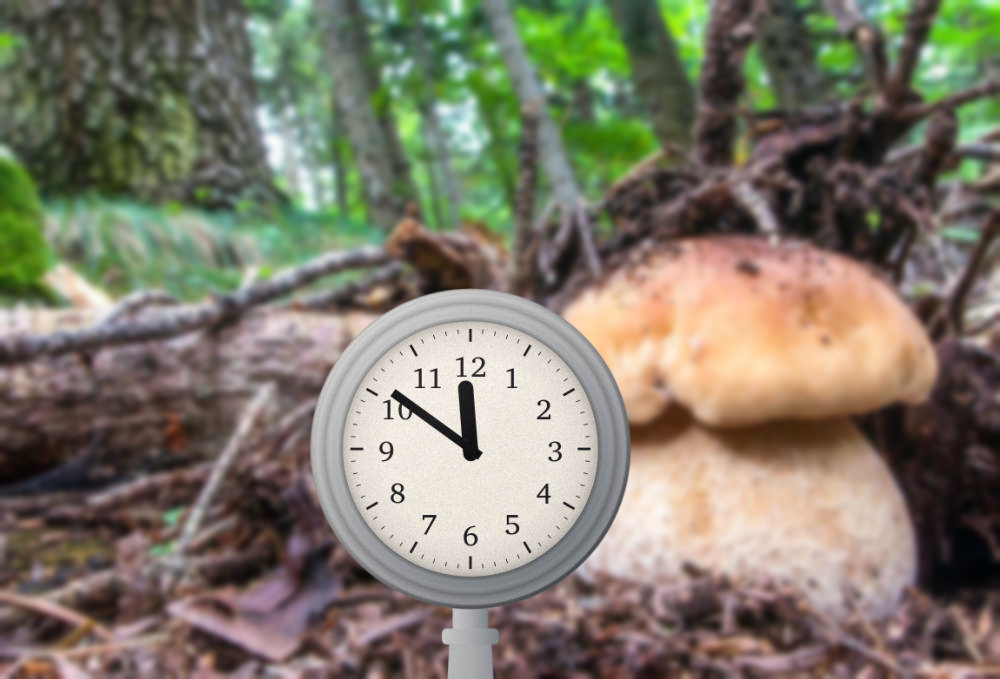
11:51
